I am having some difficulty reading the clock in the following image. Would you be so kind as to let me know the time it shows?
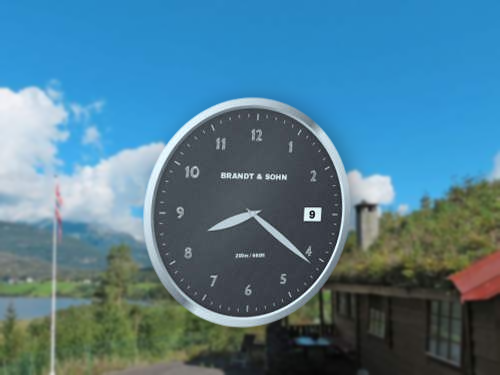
8:21
